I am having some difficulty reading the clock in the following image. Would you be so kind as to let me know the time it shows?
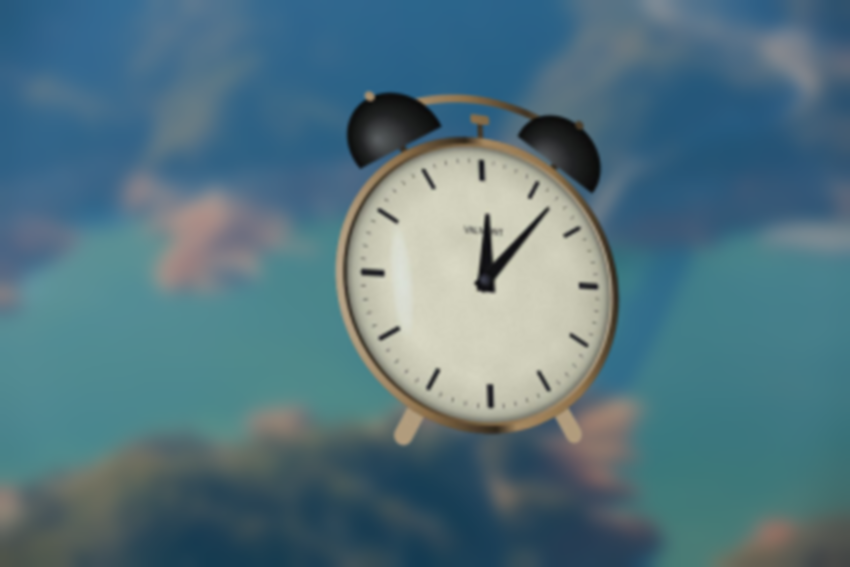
12:07
